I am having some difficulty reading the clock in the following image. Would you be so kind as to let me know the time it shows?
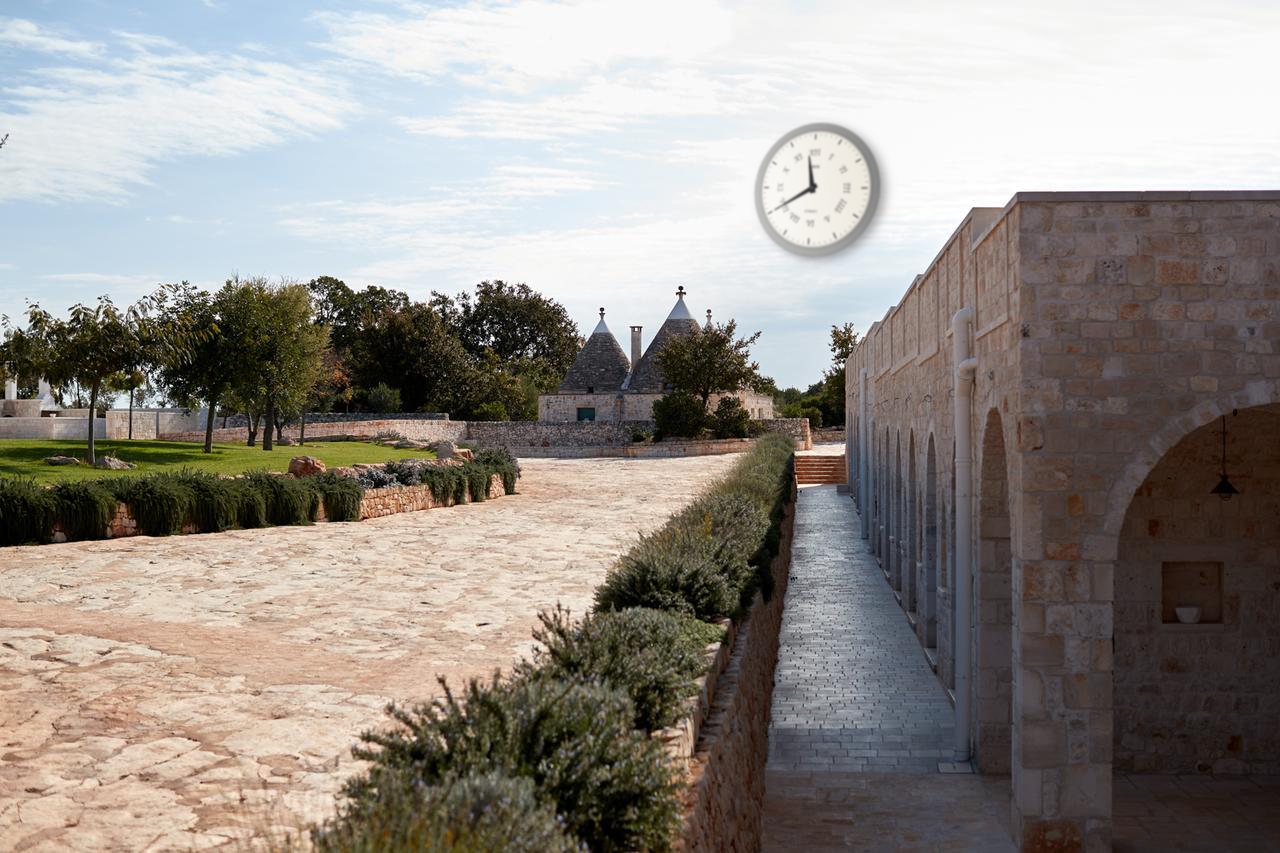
11:40
